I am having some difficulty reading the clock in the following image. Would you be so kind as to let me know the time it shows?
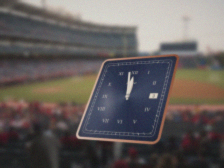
11:58
